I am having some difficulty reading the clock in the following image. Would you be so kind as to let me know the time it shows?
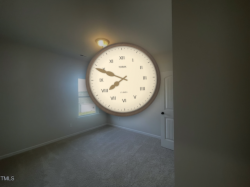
7:49
